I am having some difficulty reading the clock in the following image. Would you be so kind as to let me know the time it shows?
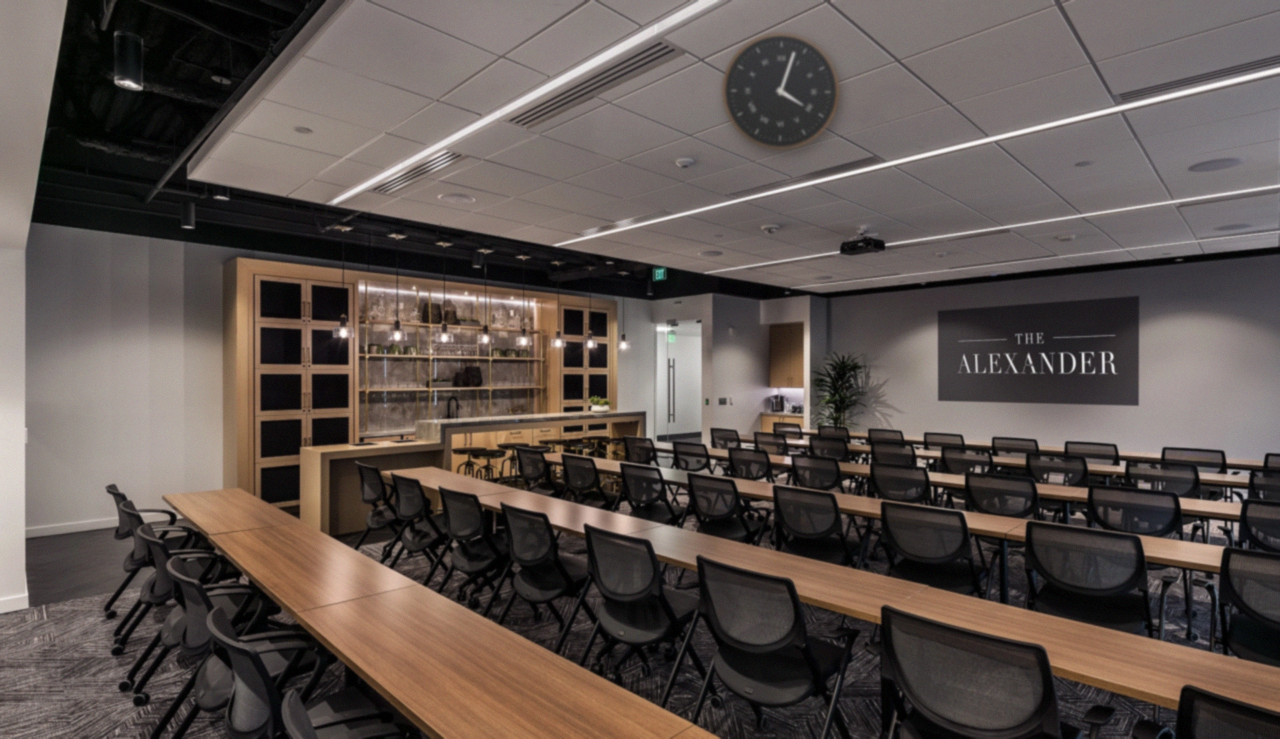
4:03
